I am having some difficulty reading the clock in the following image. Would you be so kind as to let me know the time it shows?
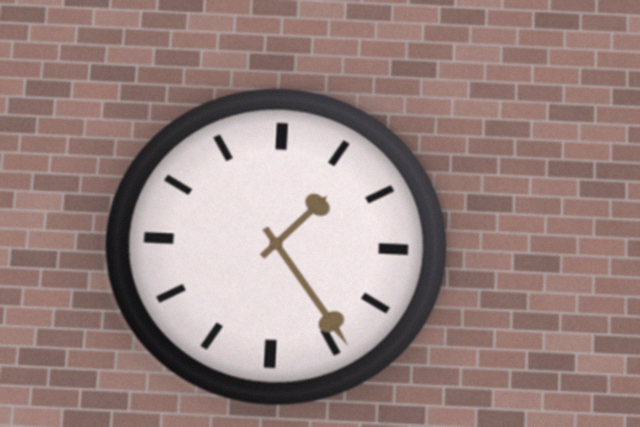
1:24
